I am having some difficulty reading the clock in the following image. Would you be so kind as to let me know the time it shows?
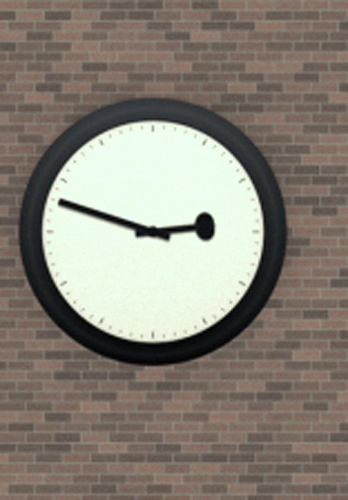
2:48
